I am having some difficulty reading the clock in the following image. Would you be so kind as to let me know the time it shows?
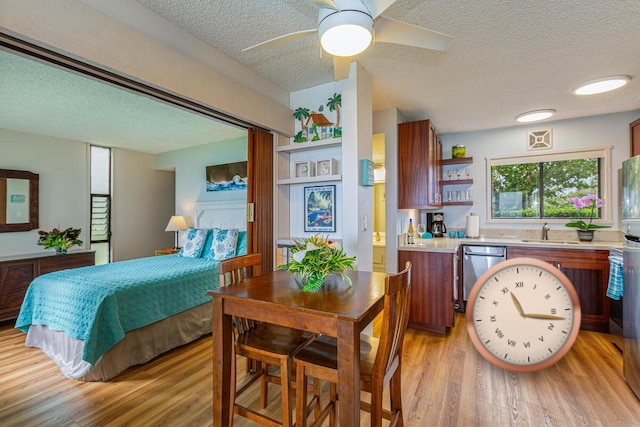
11:17
